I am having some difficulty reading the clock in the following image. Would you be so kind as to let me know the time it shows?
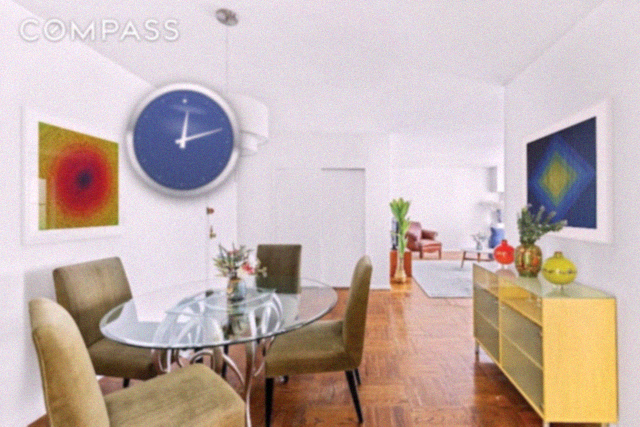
12:12
